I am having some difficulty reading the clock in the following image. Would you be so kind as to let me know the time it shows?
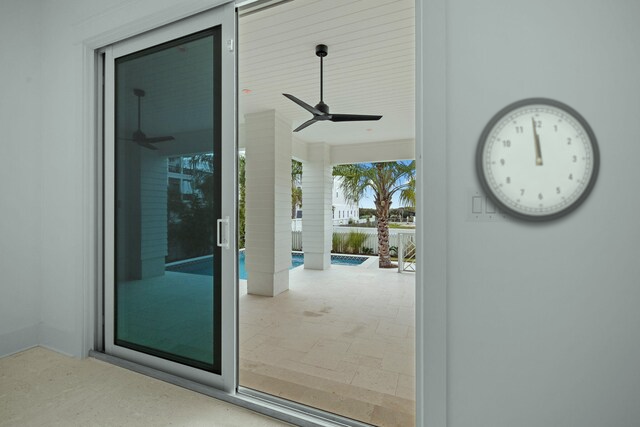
11:59
